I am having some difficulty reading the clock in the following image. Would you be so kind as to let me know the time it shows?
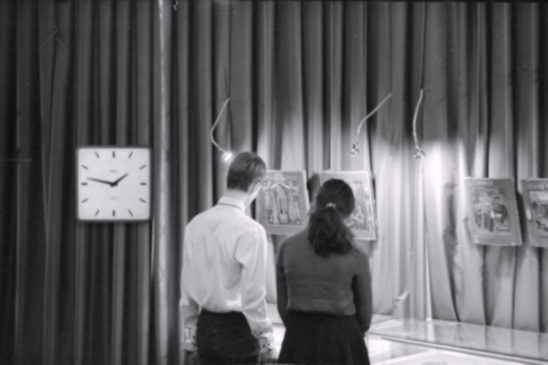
1:47
